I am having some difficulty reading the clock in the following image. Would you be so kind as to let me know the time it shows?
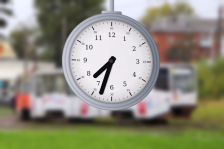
7:33
